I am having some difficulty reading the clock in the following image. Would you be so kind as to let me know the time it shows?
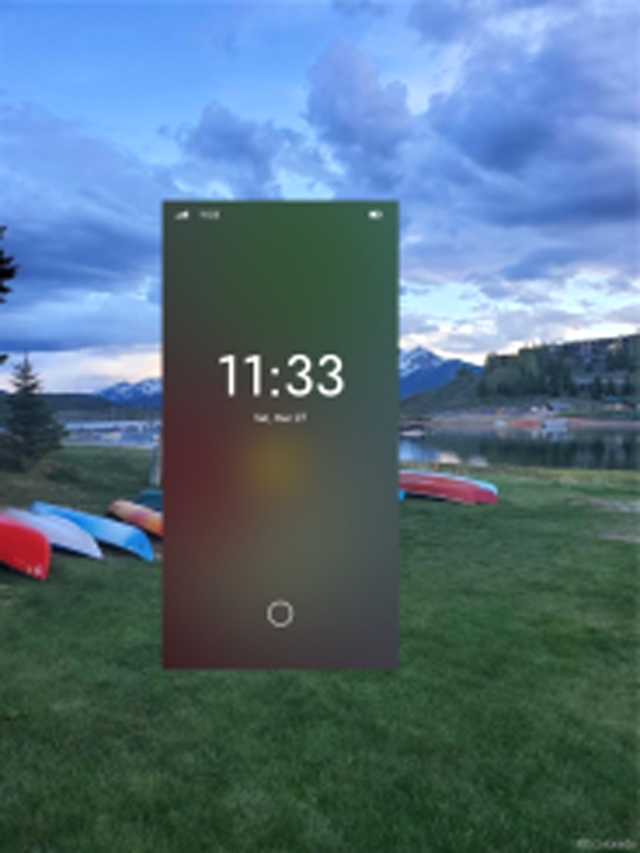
11:33
